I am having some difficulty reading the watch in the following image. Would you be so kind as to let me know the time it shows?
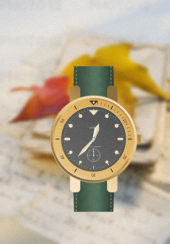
12:37
